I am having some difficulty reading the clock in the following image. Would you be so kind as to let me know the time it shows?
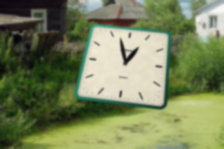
12:57
